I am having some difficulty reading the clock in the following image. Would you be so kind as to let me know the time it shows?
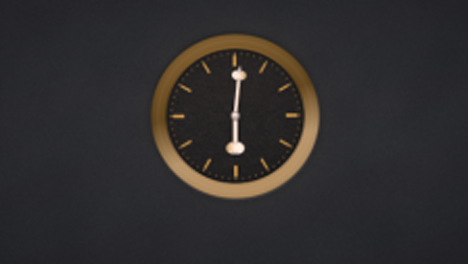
6:01
